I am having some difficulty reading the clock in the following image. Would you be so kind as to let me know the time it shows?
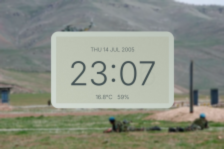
23:07
